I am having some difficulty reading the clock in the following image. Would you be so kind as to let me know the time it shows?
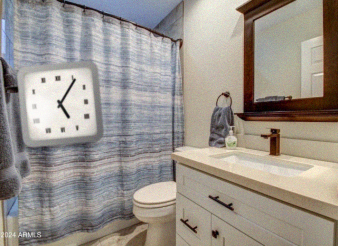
5:06
